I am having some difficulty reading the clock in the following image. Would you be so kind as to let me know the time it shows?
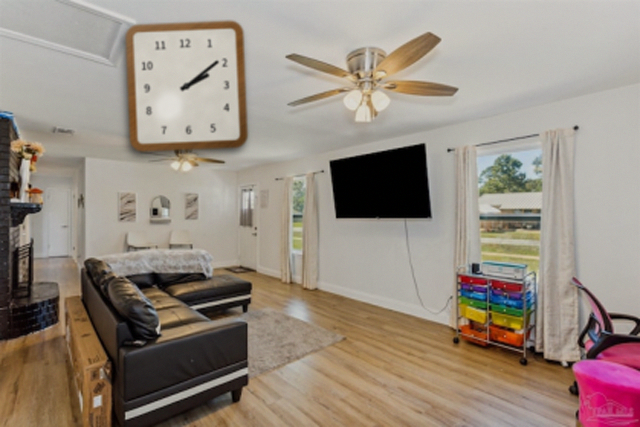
2:09
